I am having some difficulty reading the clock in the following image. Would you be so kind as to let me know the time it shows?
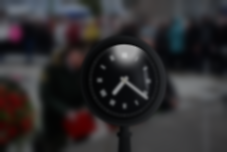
7:21
